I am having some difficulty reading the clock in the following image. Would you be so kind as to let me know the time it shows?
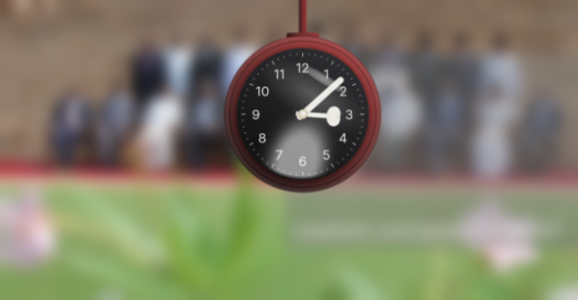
3:08
